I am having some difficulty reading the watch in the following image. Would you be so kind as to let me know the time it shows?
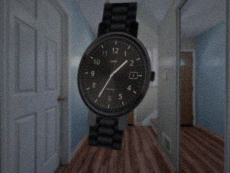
1:35
